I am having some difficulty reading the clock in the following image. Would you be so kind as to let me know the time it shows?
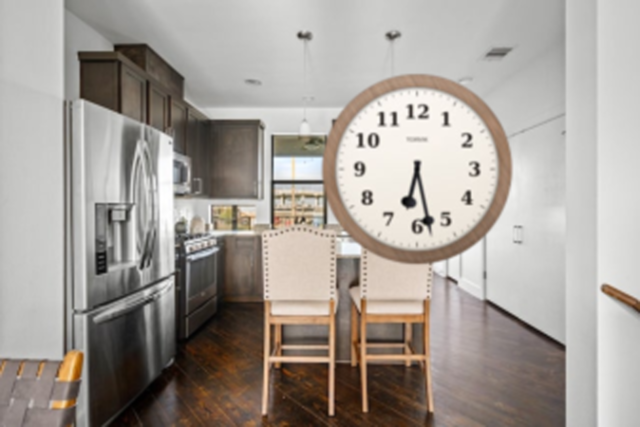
6:28
